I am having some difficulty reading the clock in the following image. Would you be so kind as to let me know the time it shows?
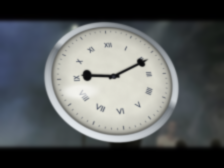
9:11
